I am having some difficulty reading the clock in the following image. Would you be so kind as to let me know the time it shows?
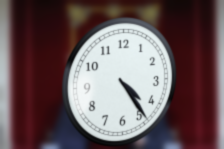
4:24
